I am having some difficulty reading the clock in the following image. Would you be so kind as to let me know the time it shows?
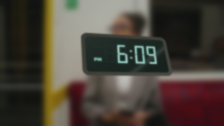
6:09
